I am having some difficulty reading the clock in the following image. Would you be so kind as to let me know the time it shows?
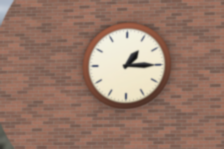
1:15
